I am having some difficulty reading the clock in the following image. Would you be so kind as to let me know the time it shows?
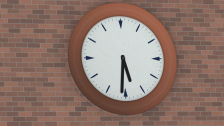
5:31
